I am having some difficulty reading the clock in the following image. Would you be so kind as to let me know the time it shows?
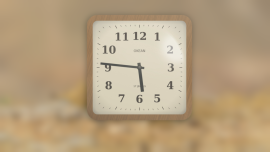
5:46
